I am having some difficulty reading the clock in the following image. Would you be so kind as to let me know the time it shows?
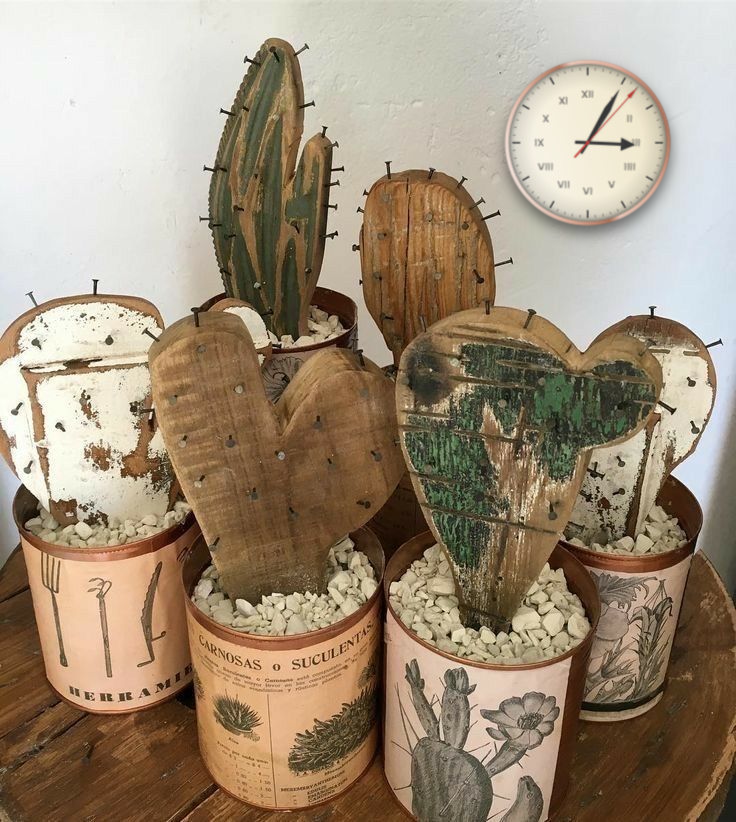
3:05:07
